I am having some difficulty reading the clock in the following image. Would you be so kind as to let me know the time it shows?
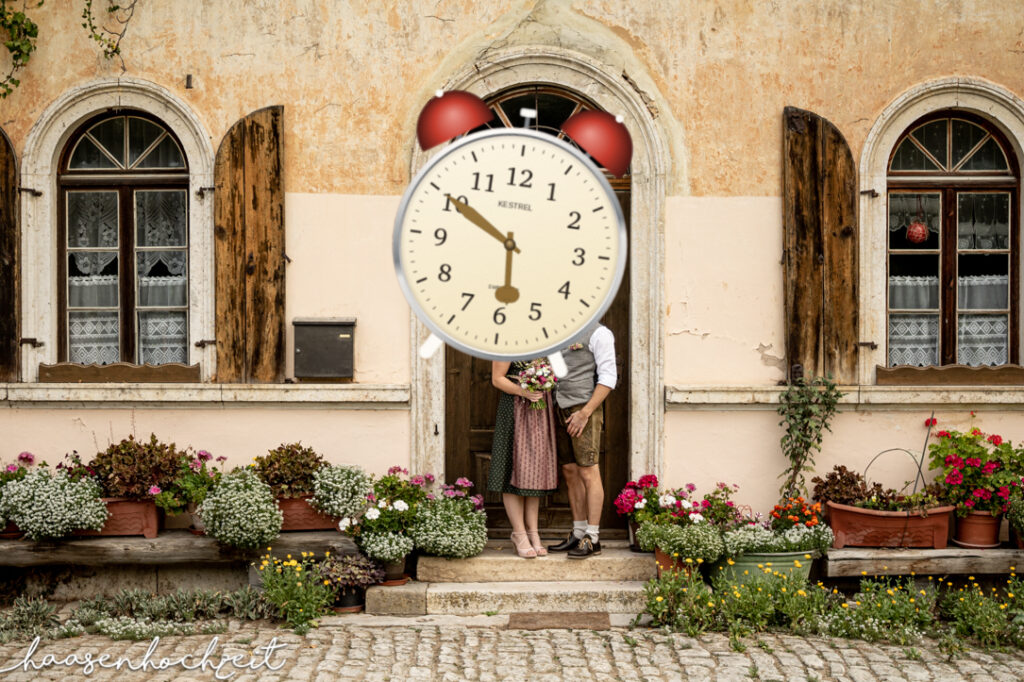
5:50
